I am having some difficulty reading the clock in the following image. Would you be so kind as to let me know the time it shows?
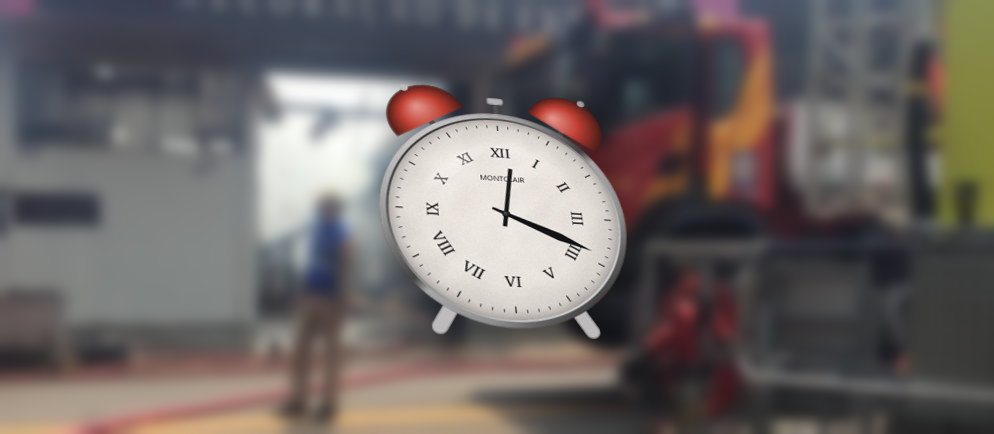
12:19
